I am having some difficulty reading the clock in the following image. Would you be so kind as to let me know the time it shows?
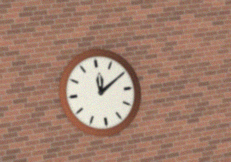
12:10
